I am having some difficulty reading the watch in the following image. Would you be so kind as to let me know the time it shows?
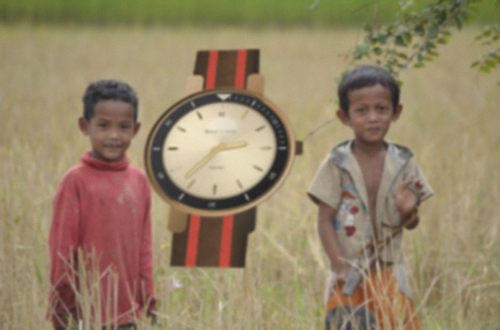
2:37
